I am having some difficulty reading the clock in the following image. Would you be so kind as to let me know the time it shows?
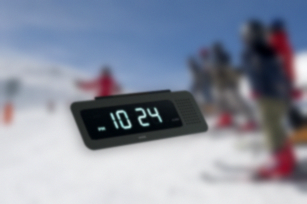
10:24
